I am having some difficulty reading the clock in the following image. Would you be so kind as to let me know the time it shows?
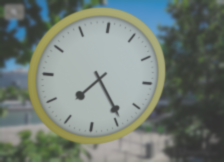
7:24
